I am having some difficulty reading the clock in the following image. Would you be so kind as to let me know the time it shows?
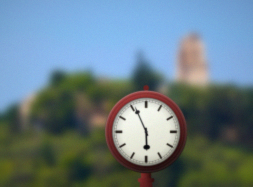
5:56
